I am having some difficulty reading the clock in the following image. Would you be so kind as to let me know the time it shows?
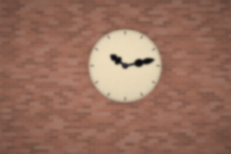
10:13
